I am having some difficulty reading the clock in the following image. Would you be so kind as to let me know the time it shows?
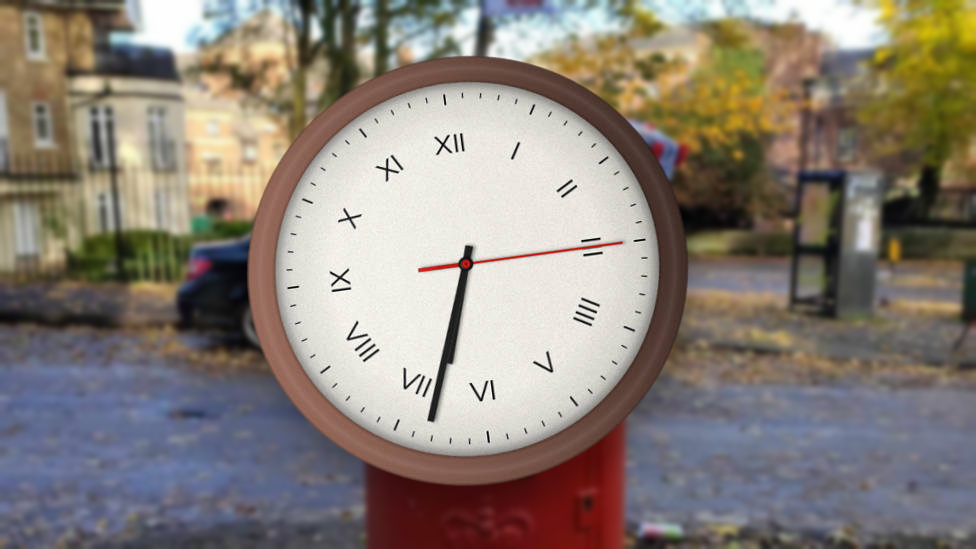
6:33:15
